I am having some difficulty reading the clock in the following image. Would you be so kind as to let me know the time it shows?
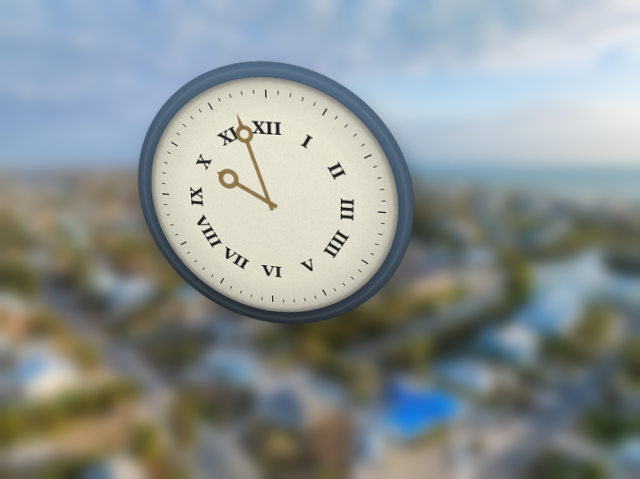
9:57
